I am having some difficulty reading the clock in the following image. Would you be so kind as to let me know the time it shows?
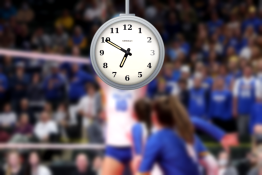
6:50
